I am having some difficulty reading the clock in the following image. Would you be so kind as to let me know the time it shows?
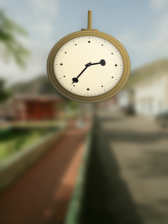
2:36
